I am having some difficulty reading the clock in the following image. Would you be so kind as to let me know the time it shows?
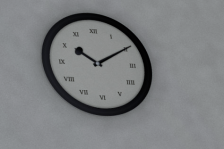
10:10
